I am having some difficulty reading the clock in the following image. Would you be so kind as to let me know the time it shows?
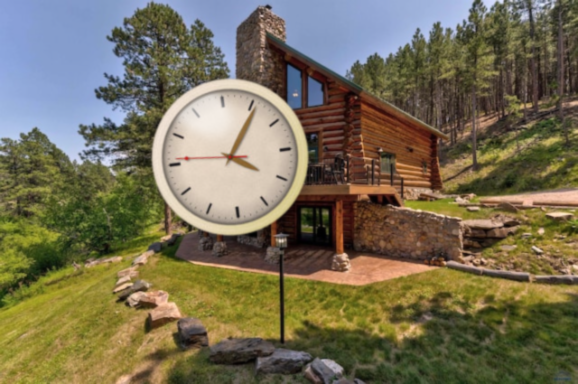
4:05:46
